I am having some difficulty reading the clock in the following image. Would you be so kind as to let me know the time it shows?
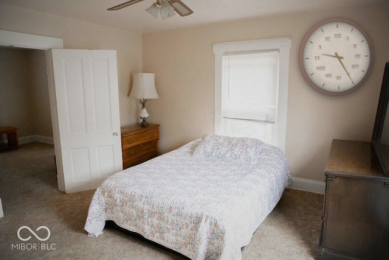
9:25
